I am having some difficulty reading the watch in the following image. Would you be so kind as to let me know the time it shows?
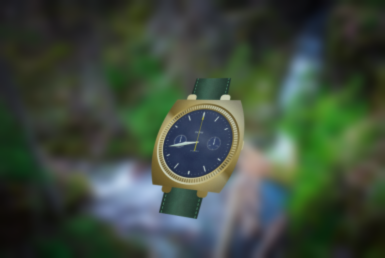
8:43
